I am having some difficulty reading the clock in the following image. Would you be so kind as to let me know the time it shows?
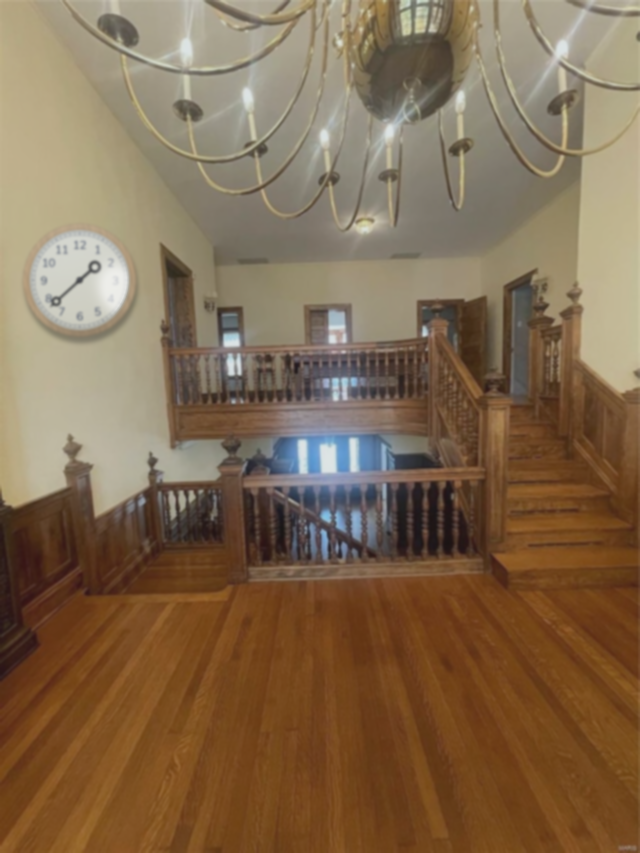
1:38
